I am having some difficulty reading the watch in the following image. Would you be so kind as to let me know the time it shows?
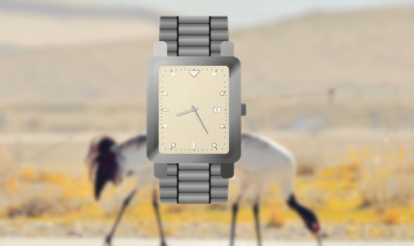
8:25
